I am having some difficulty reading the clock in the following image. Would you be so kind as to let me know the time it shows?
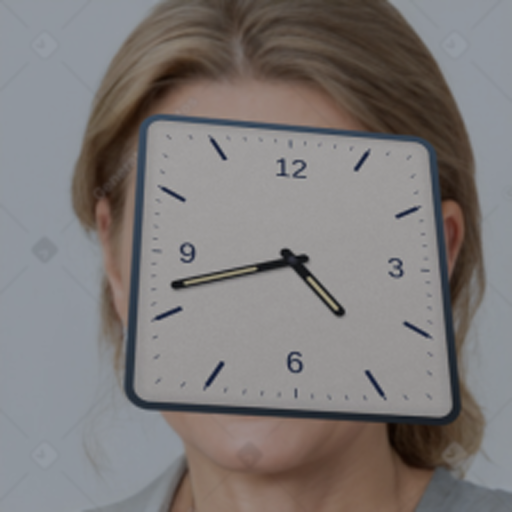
4:42
